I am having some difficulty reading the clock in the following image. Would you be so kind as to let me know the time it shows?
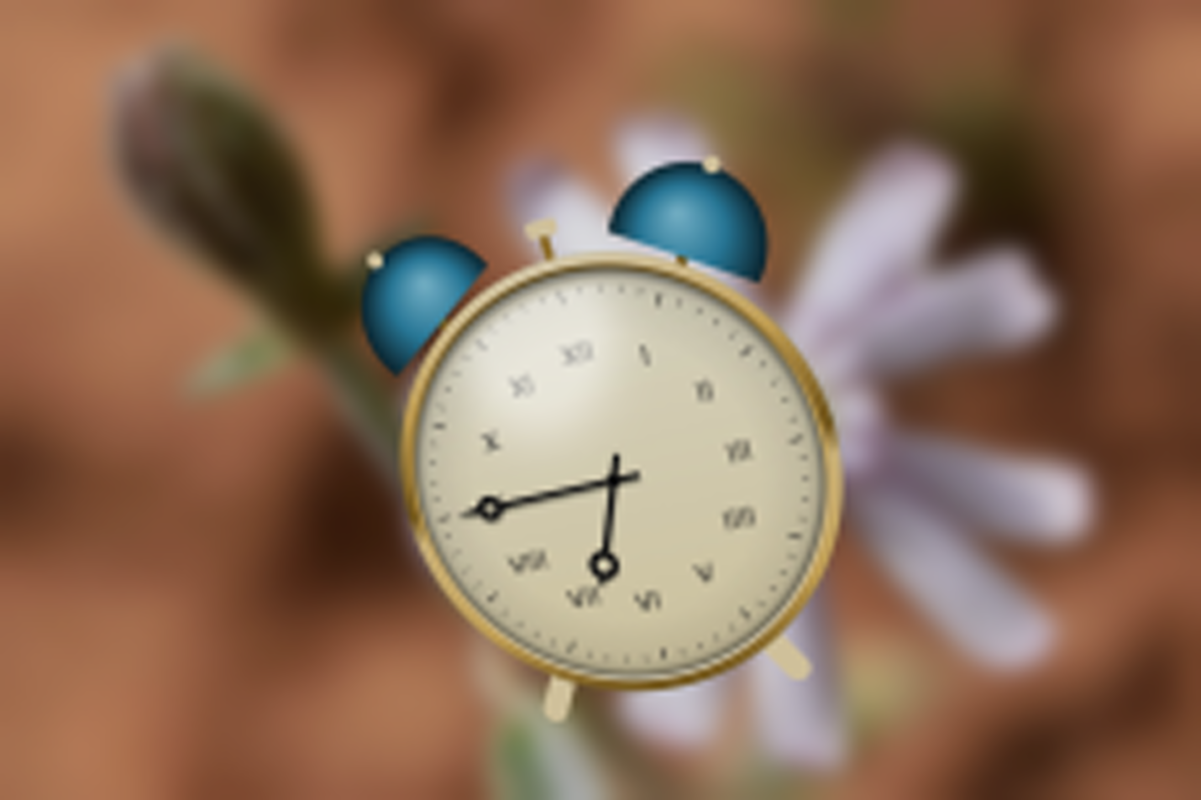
6:45
